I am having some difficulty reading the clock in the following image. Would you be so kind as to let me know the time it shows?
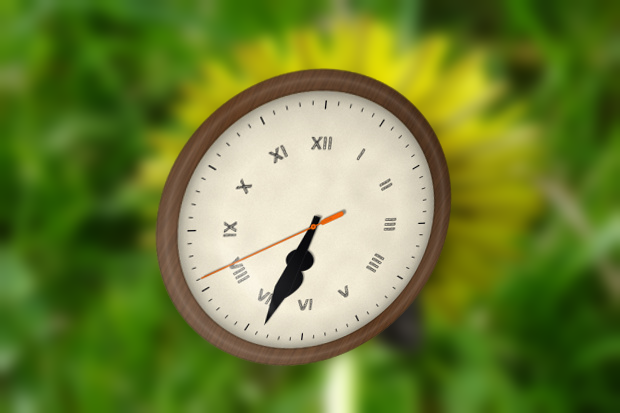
6:33:41
